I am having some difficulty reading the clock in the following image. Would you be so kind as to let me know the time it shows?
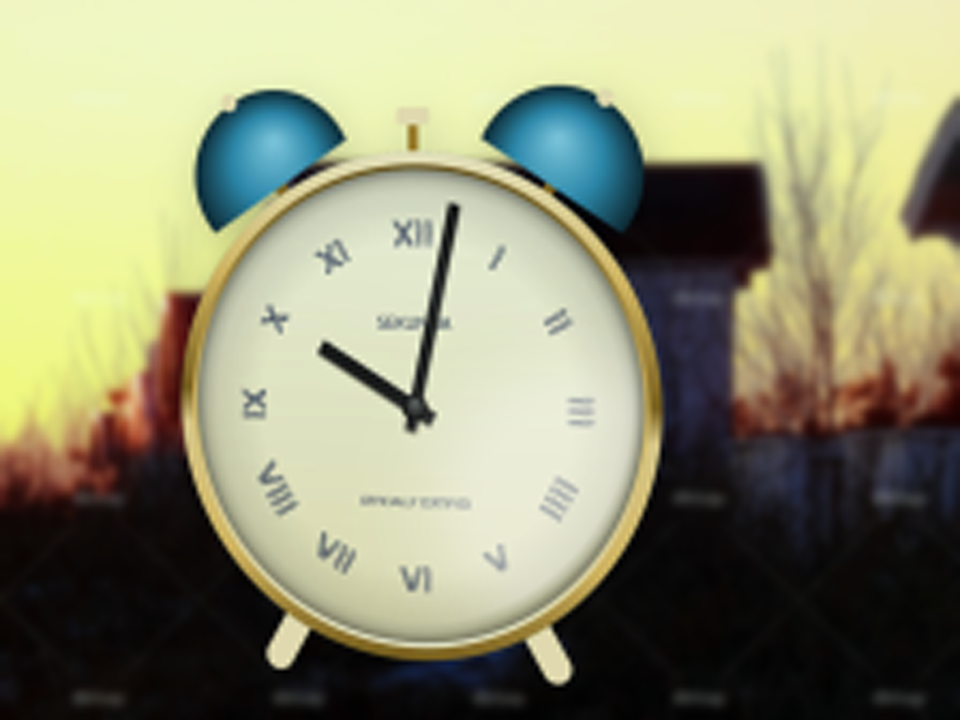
10:02
